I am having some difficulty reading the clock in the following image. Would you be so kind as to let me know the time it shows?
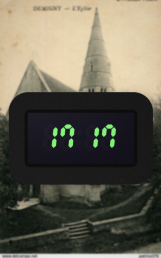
17:17
